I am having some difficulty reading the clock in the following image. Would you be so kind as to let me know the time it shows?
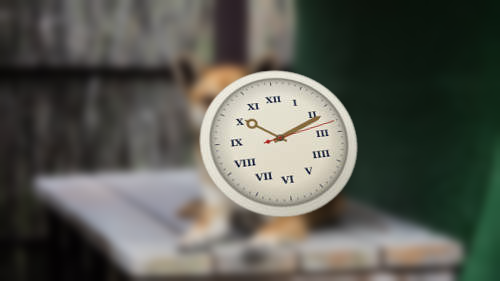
10:11:13
